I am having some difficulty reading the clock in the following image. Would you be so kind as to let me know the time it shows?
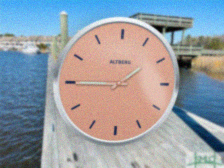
1:45
